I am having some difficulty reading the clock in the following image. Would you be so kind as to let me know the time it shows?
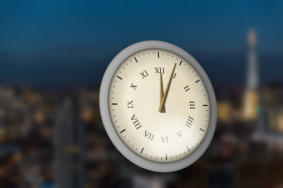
12:04
